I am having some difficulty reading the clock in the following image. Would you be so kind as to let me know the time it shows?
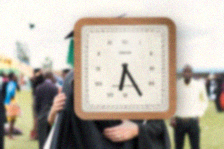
6:25
